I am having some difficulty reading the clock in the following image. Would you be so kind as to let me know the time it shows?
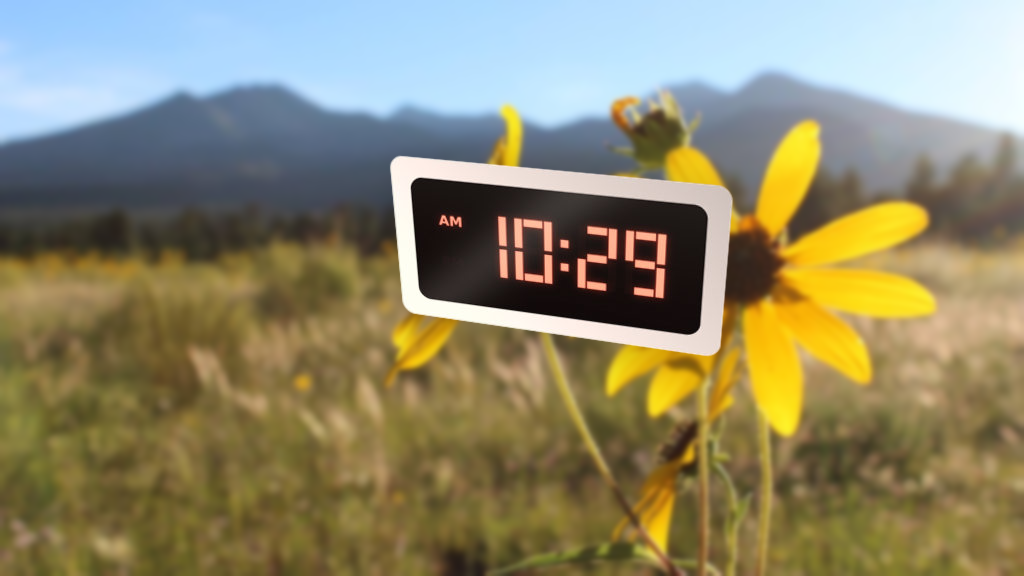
10:29
